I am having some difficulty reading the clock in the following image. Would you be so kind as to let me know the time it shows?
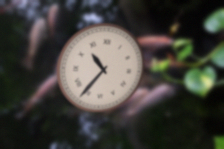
10:36
